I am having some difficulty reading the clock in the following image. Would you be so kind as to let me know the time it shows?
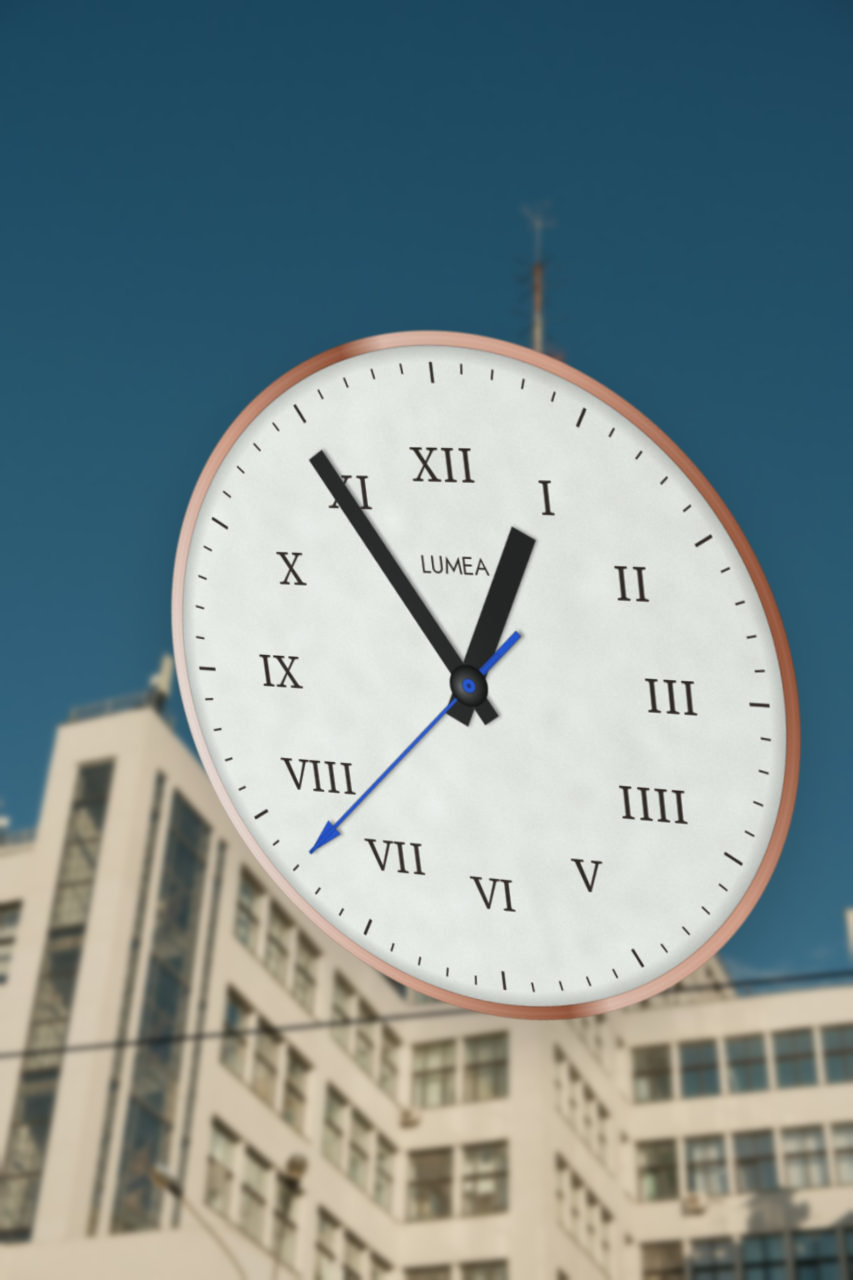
12:54:38
